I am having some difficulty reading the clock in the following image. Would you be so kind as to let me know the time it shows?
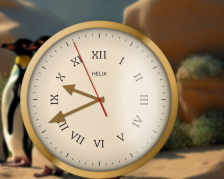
9:40:56
